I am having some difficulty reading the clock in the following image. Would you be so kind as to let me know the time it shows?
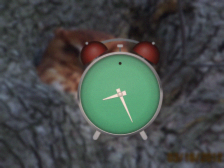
8:26
